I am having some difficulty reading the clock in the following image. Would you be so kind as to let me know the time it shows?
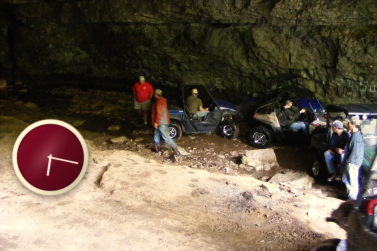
6:17
